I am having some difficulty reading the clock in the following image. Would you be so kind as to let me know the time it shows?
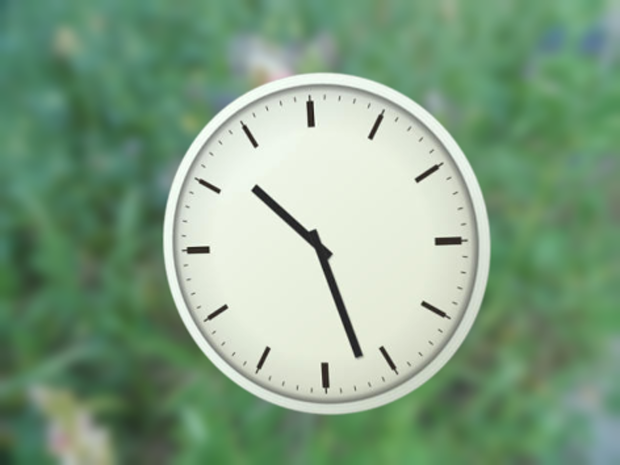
10:27
